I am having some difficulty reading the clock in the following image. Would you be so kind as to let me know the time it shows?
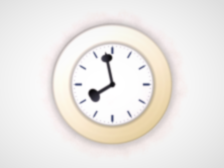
7:58
